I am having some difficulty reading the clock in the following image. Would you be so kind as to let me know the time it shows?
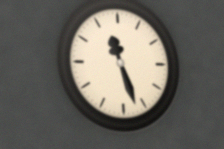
11:27
